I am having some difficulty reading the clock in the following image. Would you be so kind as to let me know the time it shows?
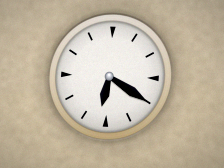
6:20
